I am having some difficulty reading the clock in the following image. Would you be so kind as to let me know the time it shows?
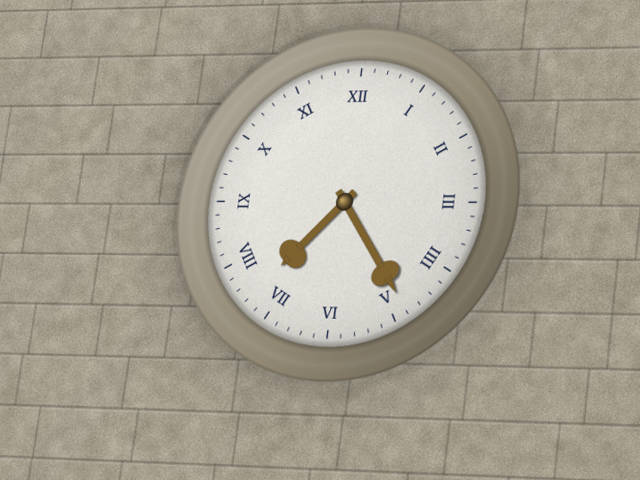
7:24
